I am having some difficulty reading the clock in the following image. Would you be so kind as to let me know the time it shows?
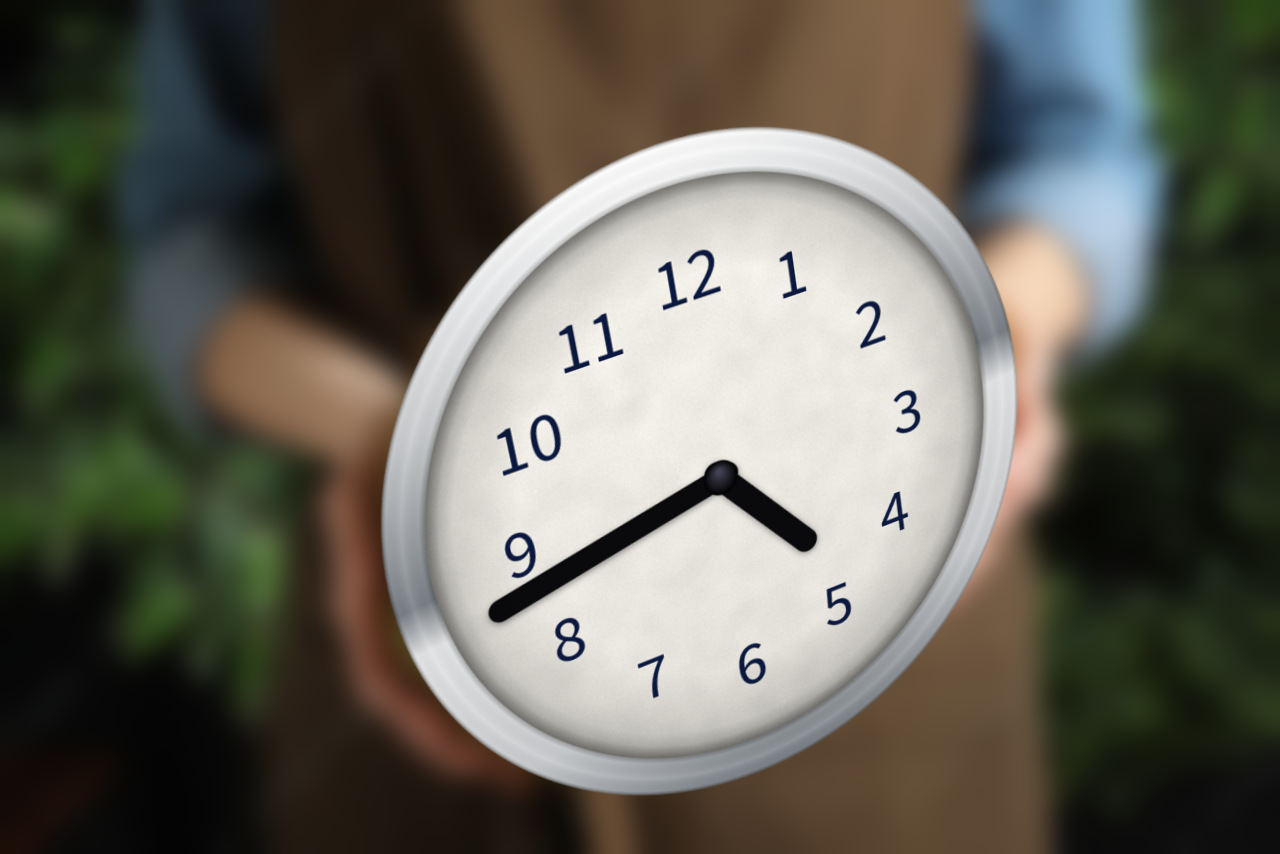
4:43
